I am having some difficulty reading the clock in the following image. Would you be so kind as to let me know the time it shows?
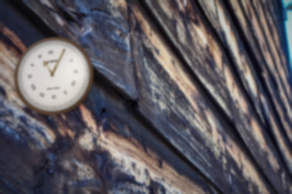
11:05
